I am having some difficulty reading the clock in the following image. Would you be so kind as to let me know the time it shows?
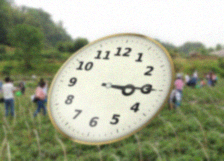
3:15
